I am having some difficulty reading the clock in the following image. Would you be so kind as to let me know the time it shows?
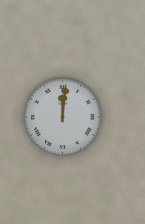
12:01
